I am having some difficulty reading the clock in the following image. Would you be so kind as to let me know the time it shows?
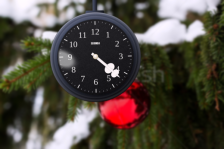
4:22
